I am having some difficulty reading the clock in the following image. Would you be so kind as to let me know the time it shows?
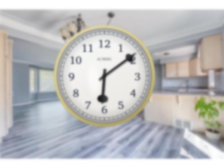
6:09
